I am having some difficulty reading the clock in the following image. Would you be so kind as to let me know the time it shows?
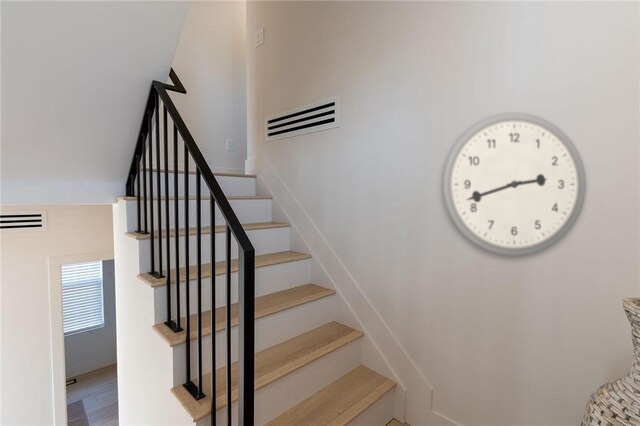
2:42
